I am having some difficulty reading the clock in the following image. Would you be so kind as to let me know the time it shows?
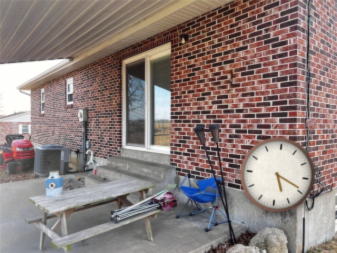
5:19
